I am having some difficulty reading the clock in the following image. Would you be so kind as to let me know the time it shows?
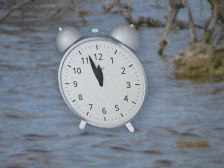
11:57
